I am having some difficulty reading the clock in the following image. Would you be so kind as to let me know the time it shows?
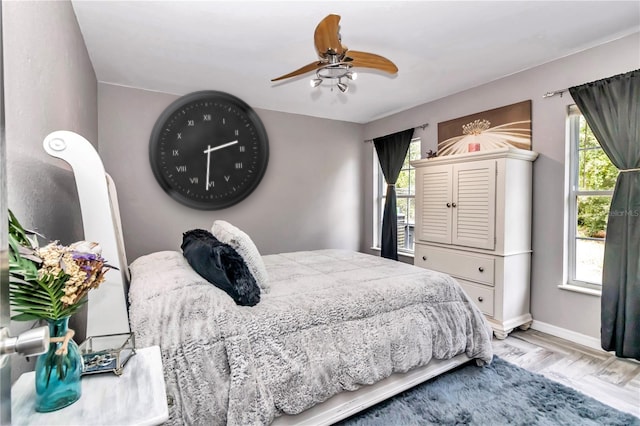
2:31
